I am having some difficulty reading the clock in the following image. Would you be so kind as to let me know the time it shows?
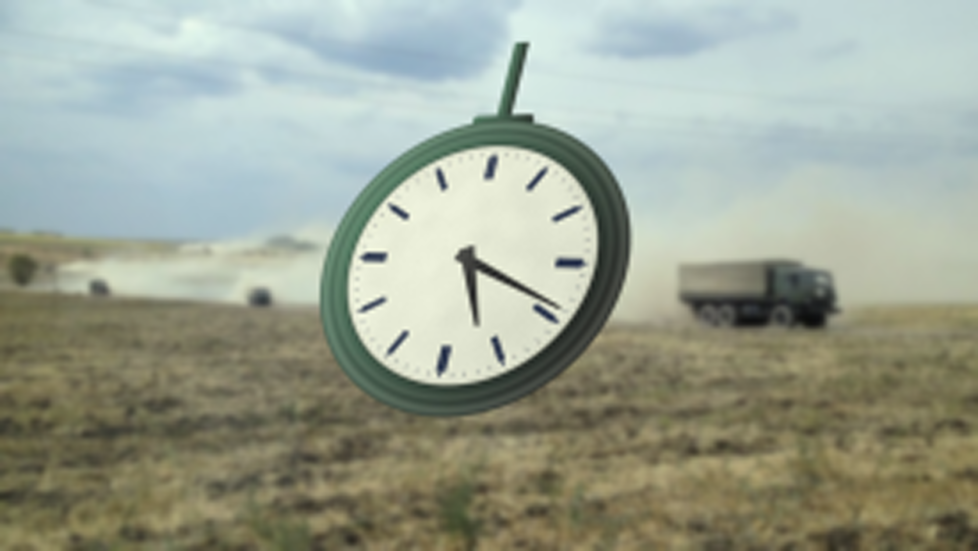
5:19
